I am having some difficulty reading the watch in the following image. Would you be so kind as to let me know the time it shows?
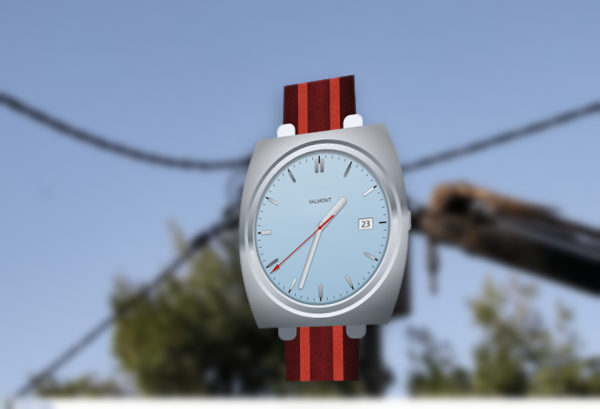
1:33:39
